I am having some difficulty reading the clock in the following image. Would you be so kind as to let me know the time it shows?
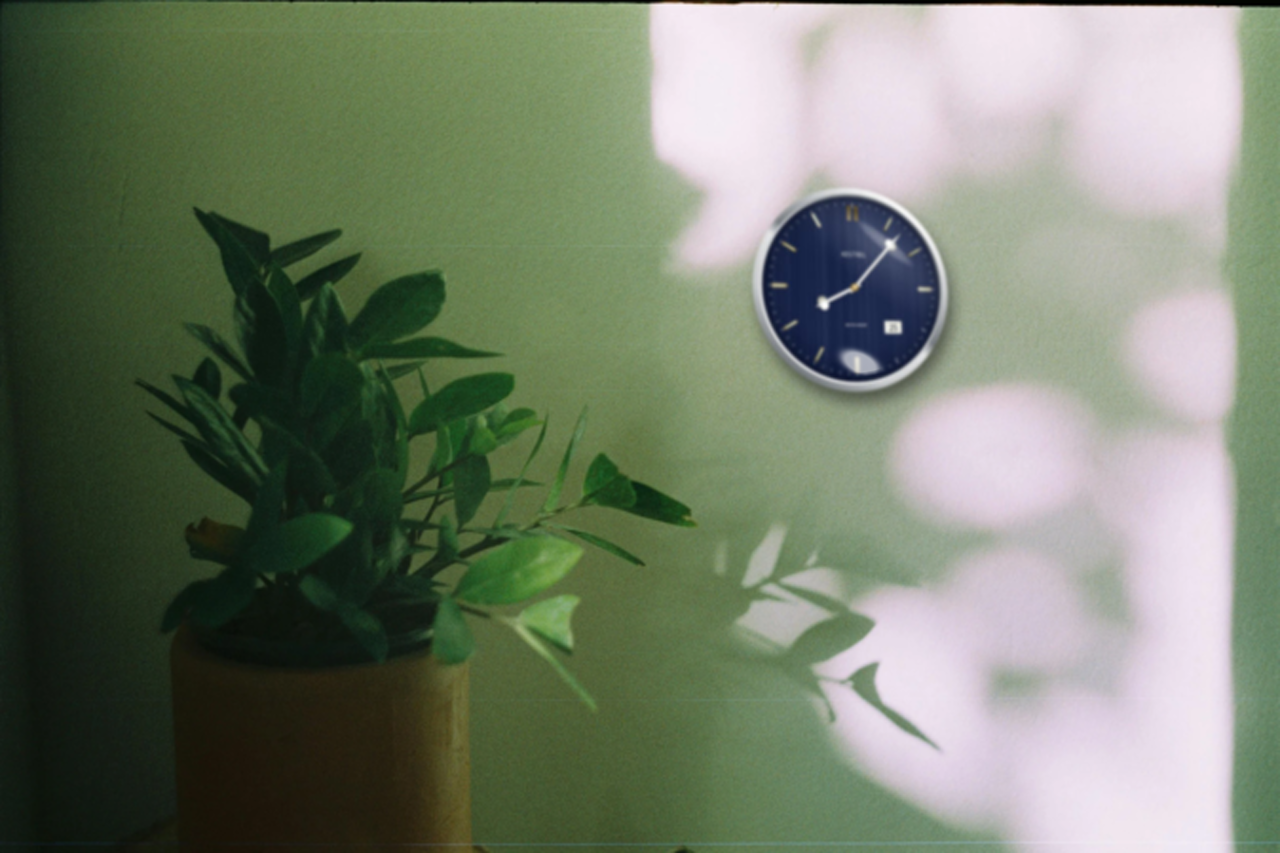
8:07
